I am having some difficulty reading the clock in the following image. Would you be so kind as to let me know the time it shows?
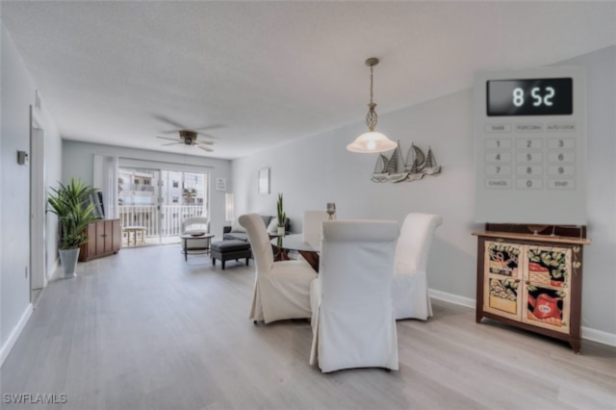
8:52
